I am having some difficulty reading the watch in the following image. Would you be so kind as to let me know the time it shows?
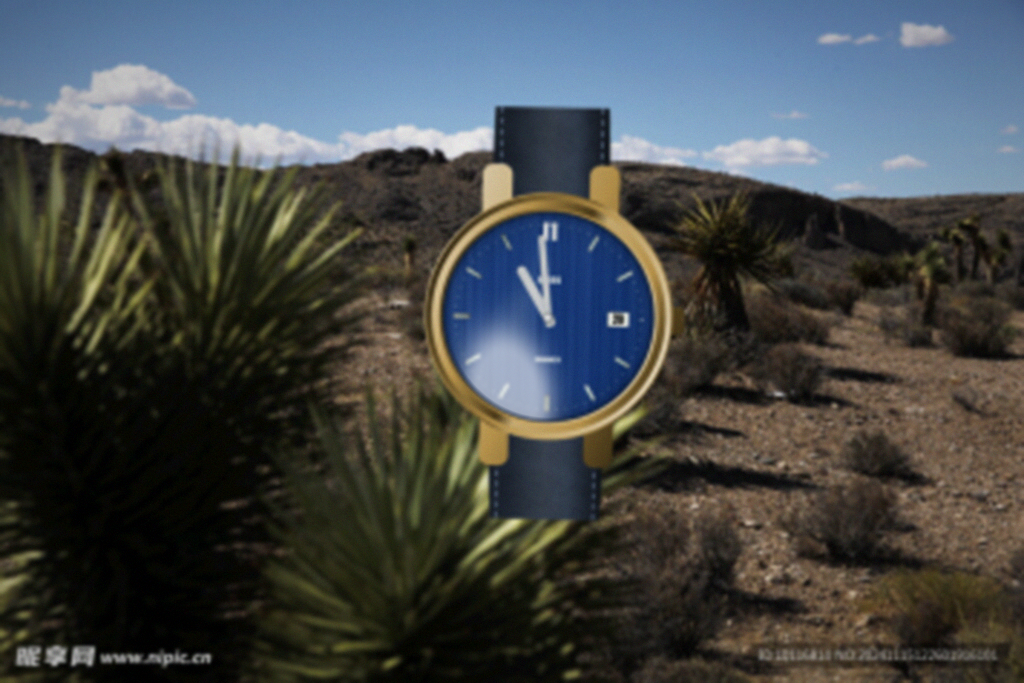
10:59
